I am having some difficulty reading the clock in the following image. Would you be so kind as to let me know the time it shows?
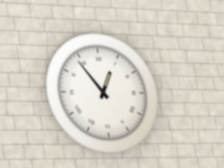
12:54
